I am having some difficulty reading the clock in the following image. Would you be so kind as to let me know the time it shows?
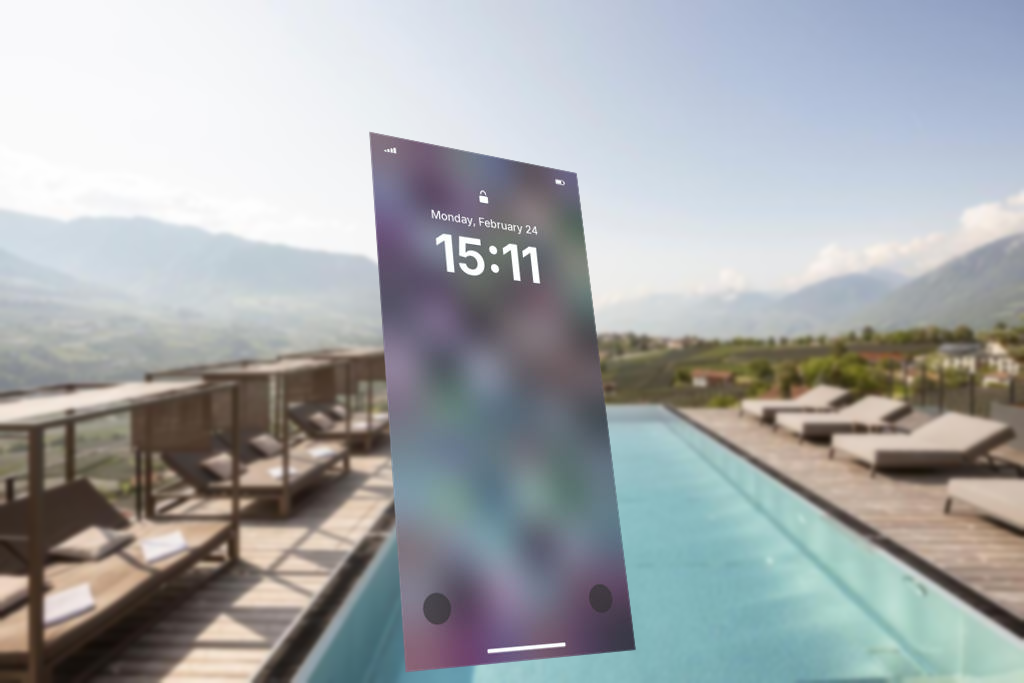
15:11
